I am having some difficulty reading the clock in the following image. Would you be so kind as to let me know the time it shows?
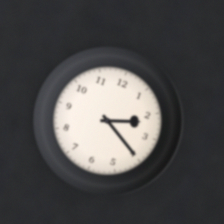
2:20
